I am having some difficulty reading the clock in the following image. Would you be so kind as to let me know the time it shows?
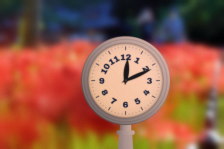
12:11
